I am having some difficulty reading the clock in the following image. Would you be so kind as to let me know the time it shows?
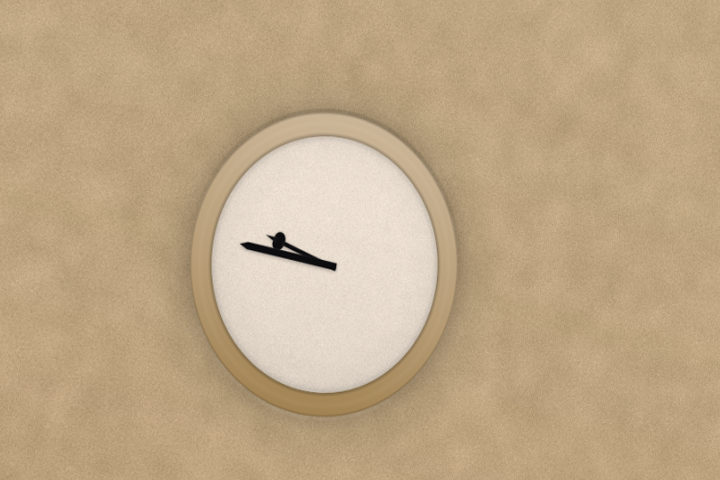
9:47
